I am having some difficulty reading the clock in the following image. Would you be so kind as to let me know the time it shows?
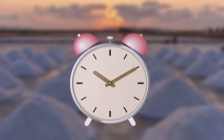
10:10
